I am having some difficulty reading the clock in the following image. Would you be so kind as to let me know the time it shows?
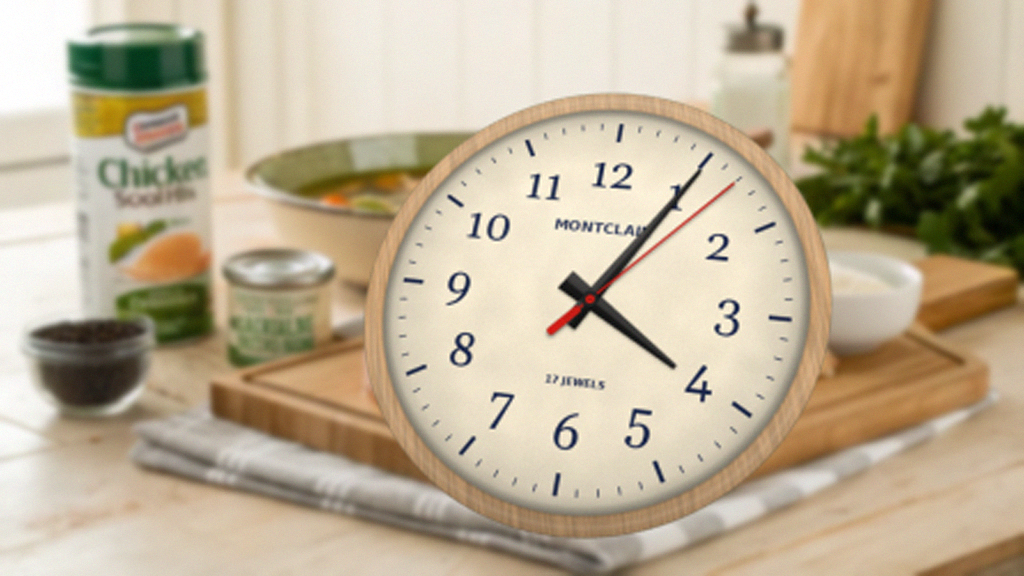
4:05:07
